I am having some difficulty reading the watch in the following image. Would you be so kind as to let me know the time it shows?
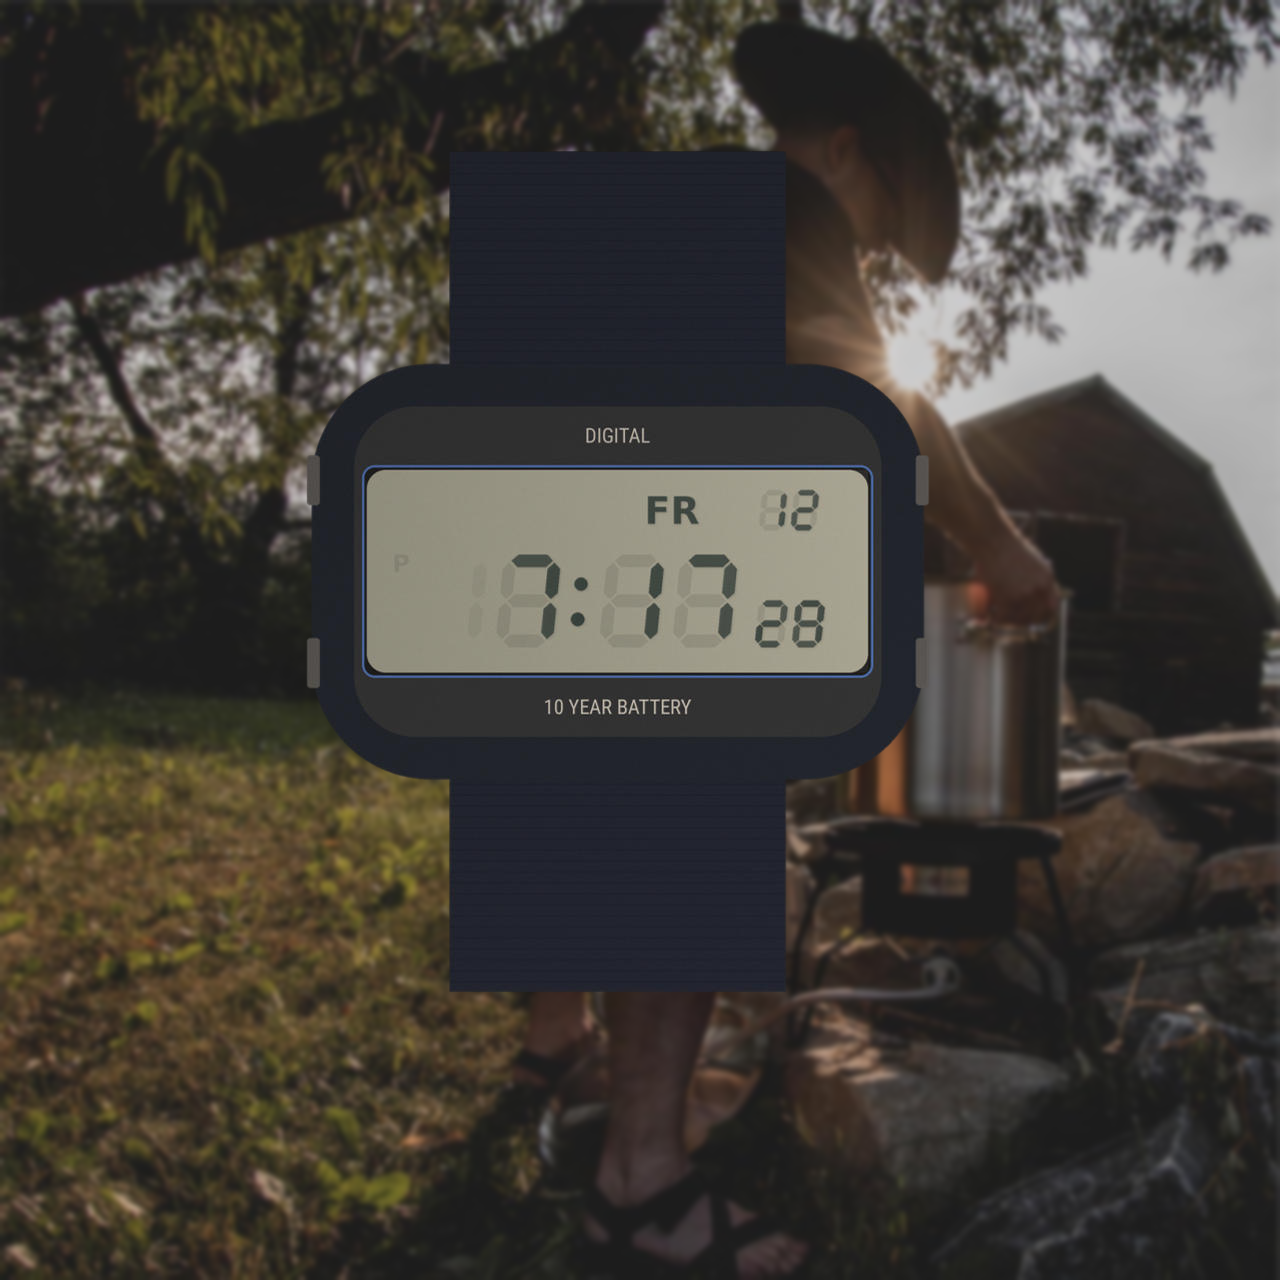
7:17:28
